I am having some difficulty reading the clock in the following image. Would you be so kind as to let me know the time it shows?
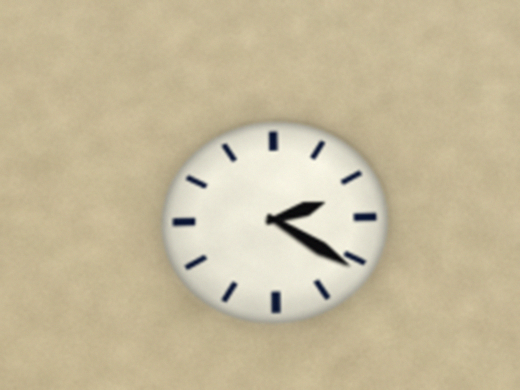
2:21
